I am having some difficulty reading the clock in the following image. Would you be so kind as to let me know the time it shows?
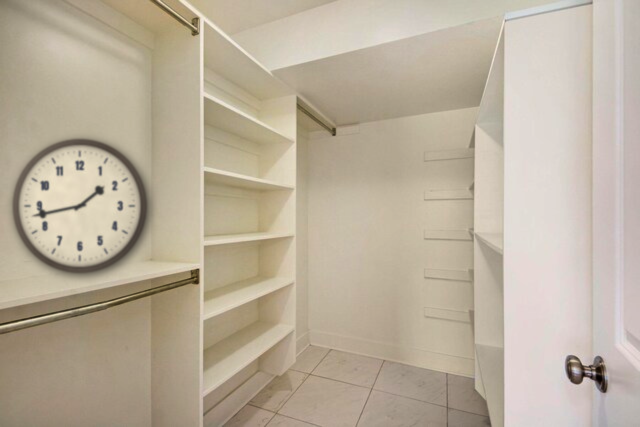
1:43
